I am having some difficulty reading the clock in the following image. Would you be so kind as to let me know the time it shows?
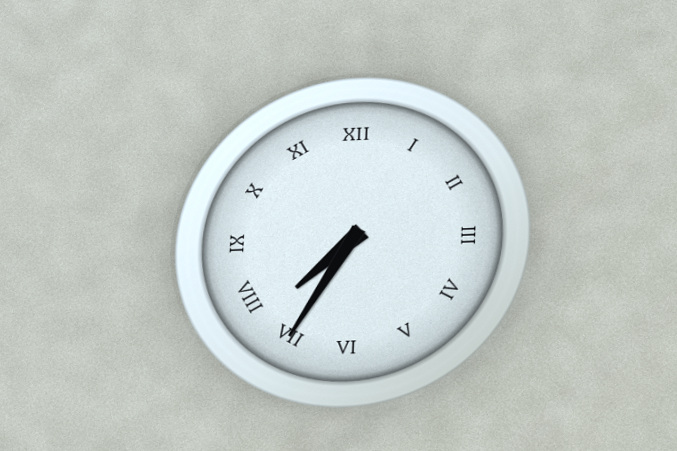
7:35
